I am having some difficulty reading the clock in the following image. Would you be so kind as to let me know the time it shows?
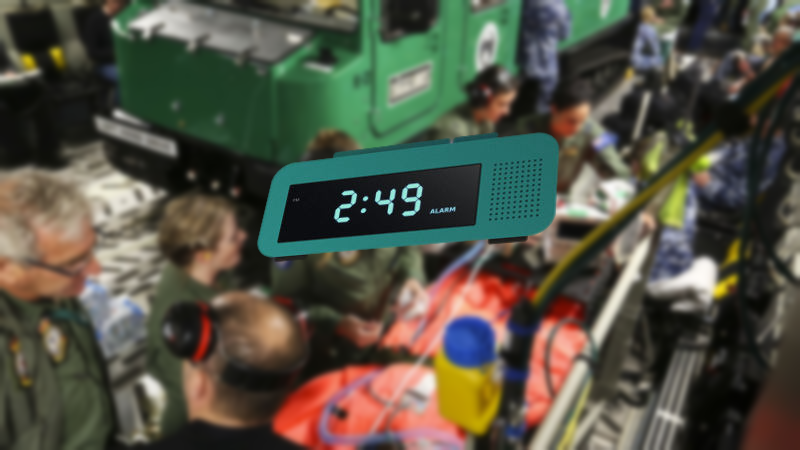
2:49
